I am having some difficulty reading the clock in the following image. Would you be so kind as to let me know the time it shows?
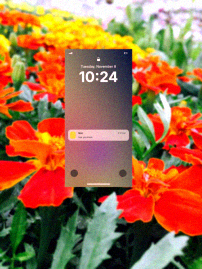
10:24
